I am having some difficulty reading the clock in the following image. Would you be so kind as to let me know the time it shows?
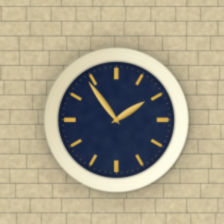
1:54
